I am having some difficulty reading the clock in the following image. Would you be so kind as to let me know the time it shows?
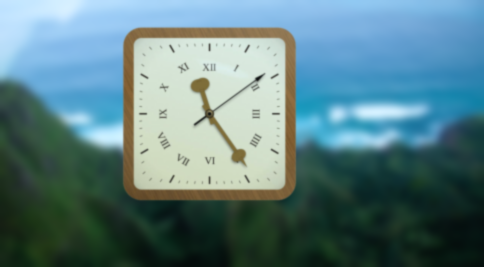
11:24:09
